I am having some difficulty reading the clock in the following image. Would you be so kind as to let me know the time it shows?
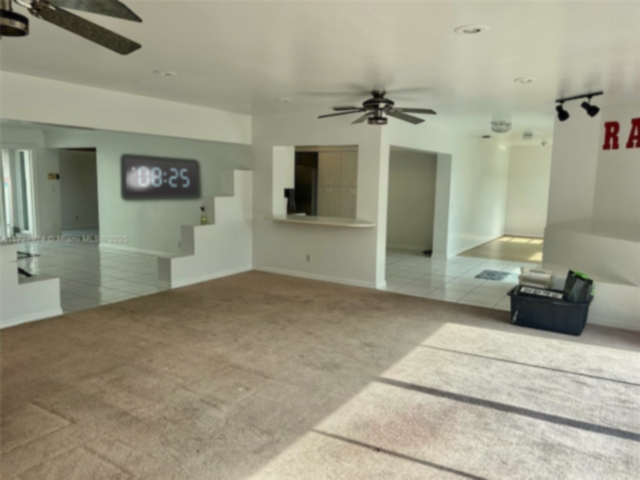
8:25
